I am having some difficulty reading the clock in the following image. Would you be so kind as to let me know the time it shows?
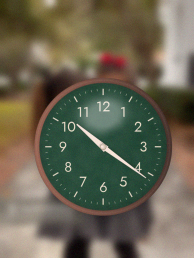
10:21
